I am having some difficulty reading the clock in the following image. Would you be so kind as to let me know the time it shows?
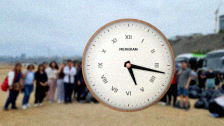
5:17
